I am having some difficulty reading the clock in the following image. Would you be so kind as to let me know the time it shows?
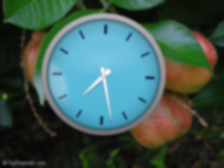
7:28
